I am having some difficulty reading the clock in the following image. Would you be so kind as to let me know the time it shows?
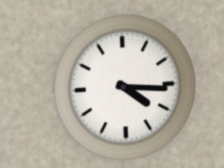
4:16
